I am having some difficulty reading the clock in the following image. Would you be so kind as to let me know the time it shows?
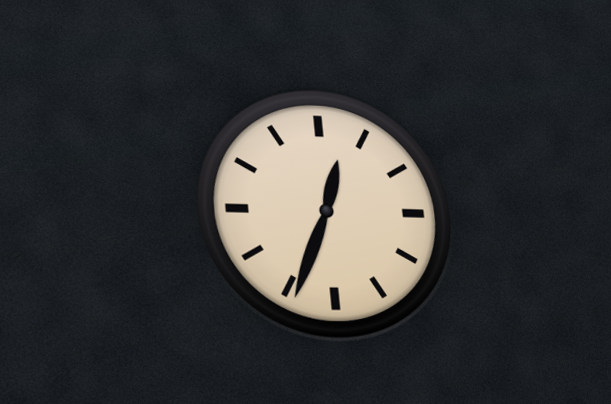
12:34
